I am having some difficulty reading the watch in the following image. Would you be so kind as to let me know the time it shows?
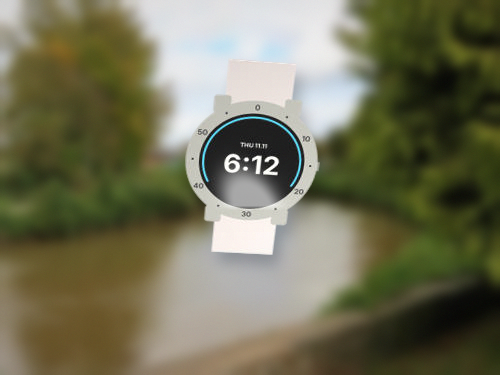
6:12
